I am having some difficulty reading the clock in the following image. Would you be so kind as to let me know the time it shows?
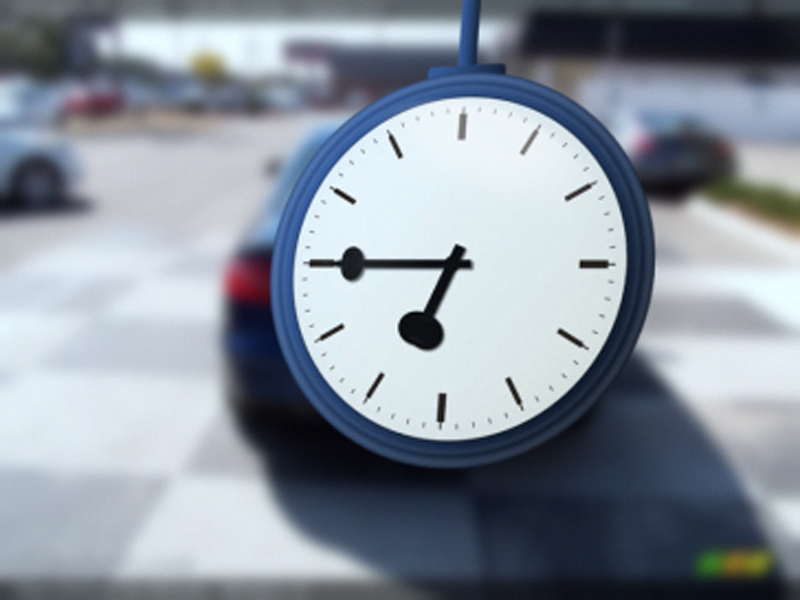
6:45
